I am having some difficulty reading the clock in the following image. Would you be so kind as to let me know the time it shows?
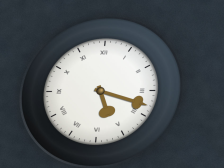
5:18
